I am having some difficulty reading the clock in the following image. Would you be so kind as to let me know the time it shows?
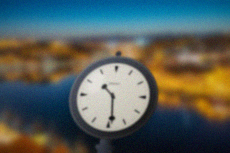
10:29
